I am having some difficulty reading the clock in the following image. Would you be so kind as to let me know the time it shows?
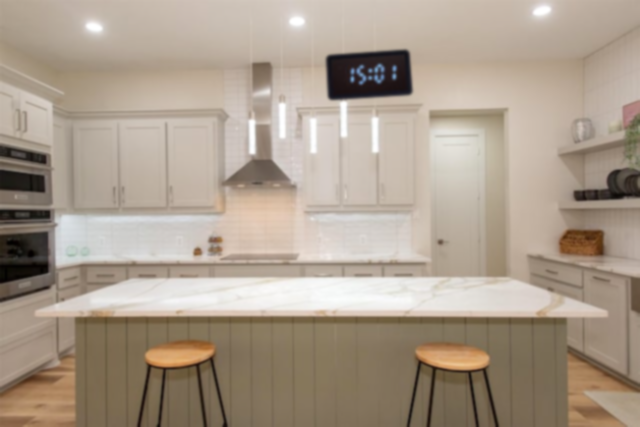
15:01
